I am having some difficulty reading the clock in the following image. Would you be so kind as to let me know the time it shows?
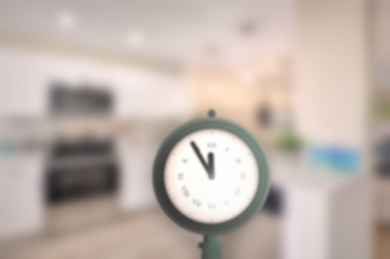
11:55
